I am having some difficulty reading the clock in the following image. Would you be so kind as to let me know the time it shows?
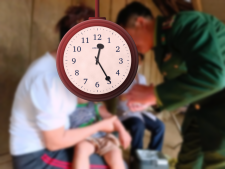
12:25
